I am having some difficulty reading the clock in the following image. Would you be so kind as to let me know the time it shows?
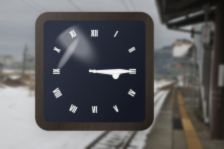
3:15
